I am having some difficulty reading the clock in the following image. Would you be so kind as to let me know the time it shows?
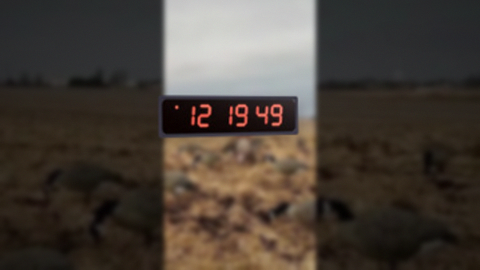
12:19:49
